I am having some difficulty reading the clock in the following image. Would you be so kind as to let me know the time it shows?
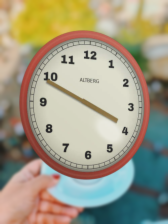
3:49
